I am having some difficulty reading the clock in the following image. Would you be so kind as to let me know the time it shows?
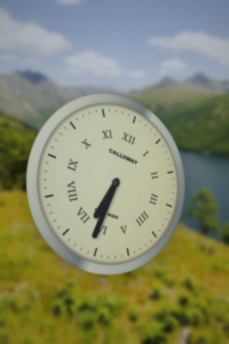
6:31
